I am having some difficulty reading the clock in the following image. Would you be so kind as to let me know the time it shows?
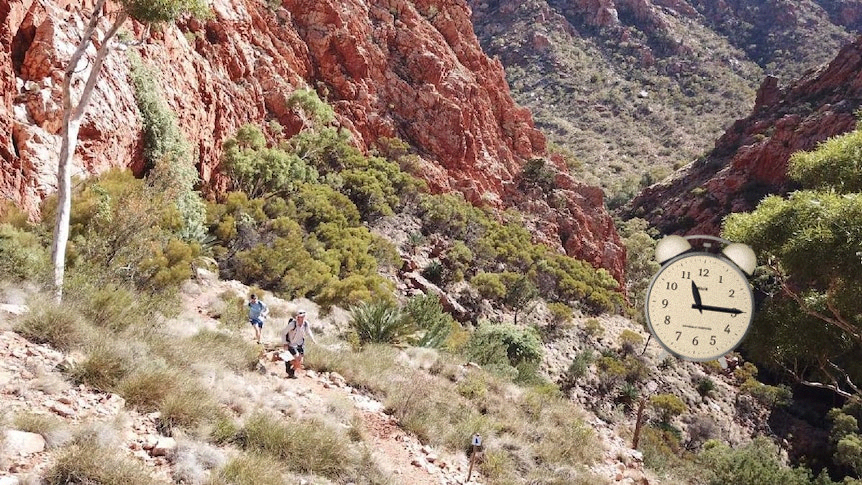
11:15
